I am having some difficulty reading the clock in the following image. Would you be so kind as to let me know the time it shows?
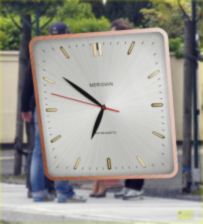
6:51:48
